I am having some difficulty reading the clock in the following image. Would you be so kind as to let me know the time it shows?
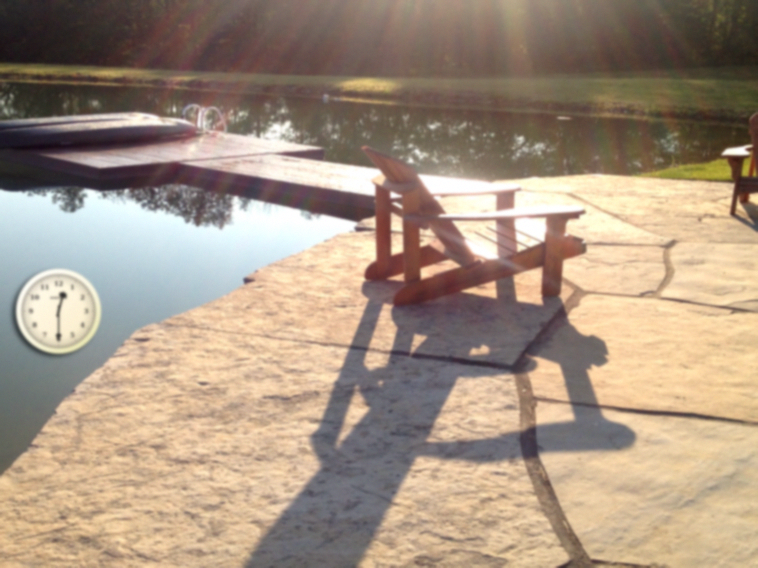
12:30
